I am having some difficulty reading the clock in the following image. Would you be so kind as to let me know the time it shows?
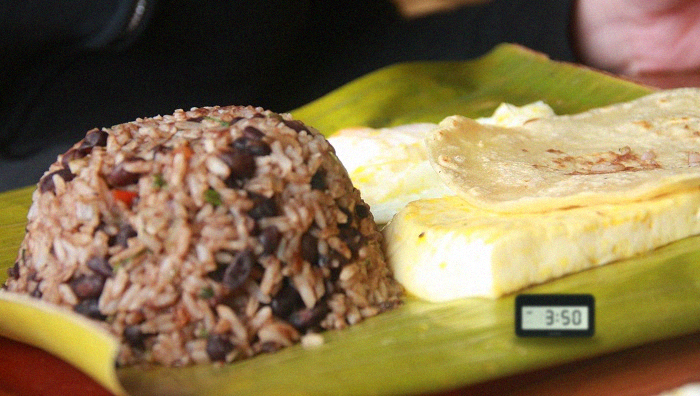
3:50
